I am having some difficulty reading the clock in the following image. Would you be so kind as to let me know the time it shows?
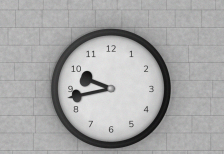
9:43
